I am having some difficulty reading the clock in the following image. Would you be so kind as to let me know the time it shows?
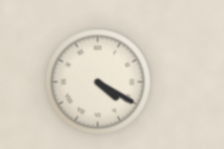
4:20
